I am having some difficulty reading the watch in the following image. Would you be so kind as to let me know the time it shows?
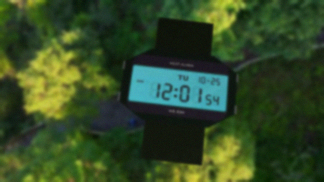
12:01:54
